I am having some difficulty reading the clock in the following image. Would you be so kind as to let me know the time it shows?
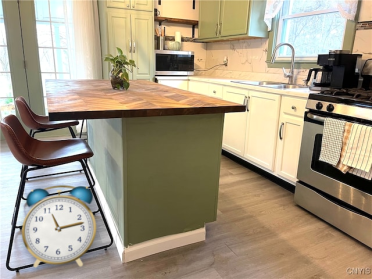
11:13
